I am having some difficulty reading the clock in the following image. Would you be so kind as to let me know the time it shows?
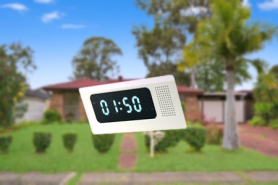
1:50
